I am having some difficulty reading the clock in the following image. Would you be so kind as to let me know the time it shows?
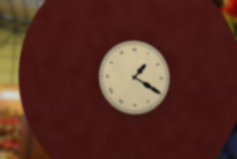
1:20
